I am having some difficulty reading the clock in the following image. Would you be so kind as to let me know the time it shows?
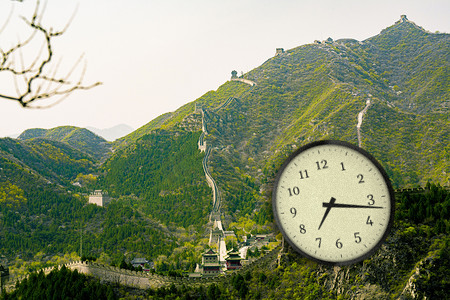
7:17
